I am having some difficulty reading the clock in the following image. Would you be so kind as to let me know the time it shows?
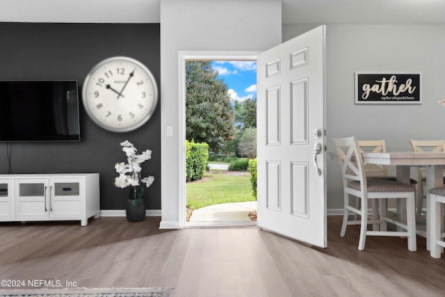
10:05
